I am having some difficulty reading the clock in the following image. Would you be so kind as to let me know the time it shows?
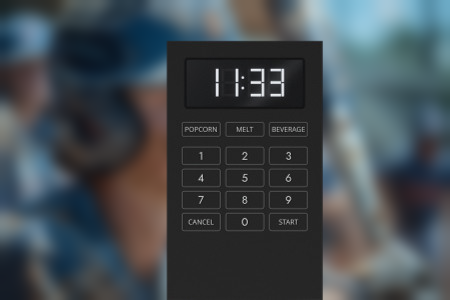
11:33
